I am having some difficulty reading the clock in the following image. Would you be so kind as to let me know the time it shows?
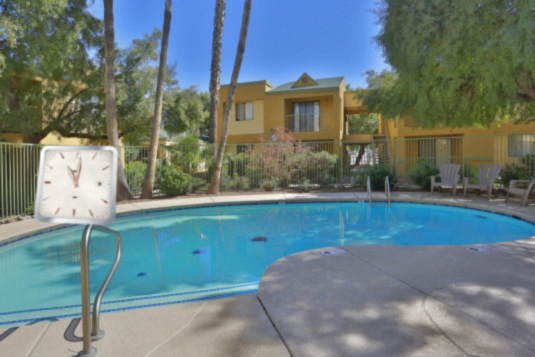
11:01
